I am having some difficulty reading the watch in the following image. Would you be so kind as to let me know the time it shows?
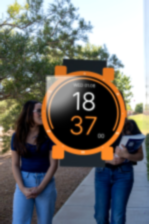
18:37
